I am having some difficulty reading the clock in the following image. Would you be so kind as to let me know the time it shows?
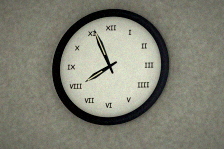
7:56
